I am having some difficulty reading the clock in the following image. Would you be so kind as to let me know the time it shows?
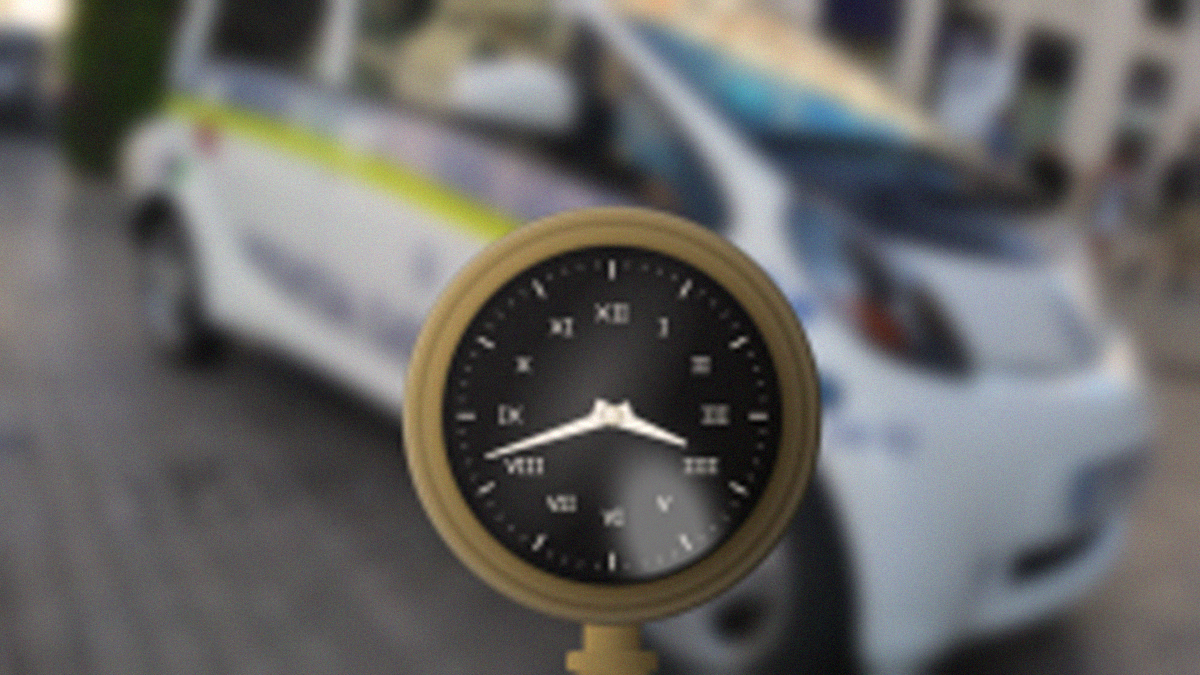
3:42
